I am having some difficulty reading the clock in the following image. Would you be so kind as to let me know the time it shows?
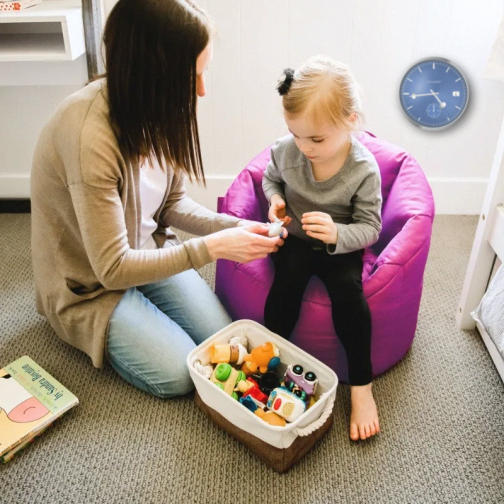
4:44
